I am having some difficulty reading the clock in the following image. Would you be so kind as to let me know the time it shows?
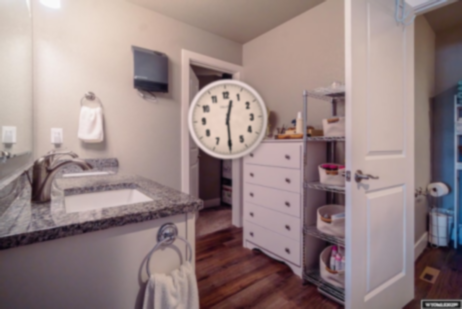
12:30
